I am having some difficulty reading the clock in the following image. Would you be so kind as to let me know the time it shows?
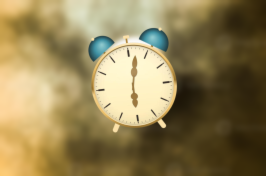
6:02
